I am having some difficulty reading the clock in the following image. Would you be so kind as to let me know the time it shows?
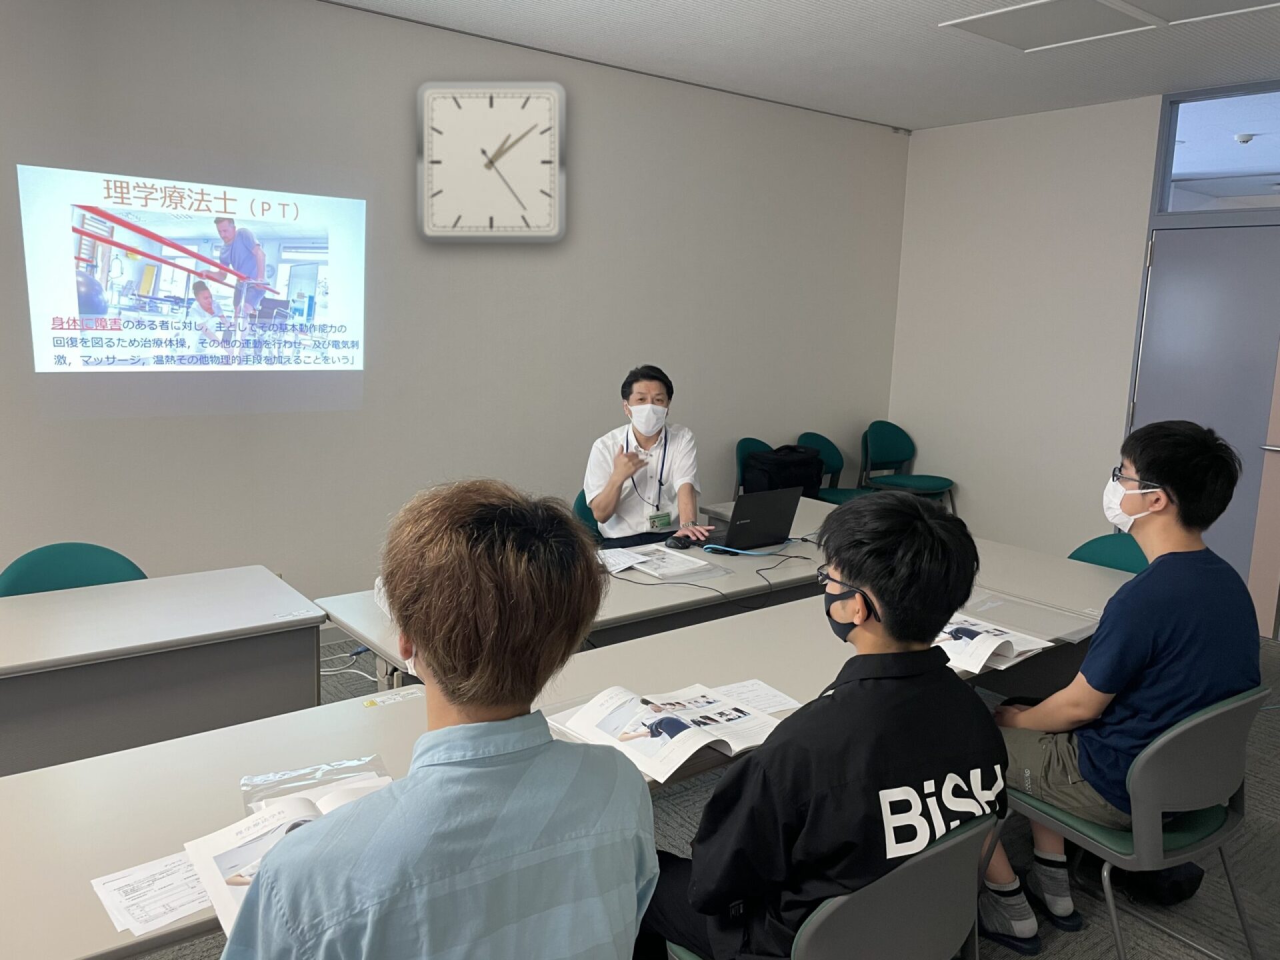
1:08:24
